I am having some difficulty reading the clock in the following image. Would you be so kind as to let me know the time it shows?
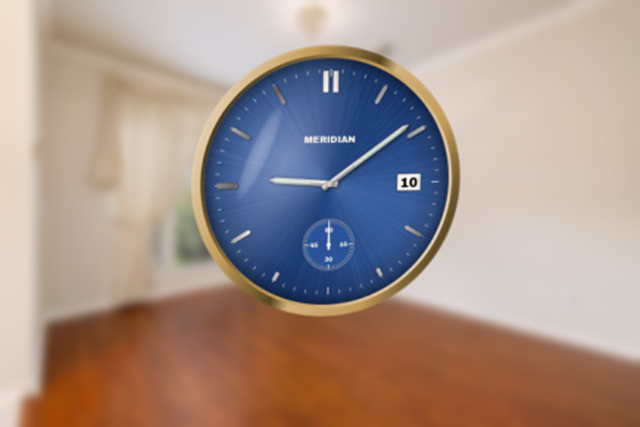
9:09
